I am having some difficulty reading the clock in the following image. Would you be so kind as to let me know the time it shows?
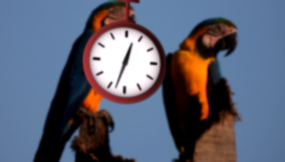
12:33
